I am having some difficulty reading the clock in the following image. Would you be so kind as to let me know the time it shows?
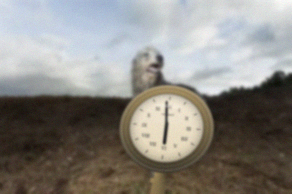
5:59
